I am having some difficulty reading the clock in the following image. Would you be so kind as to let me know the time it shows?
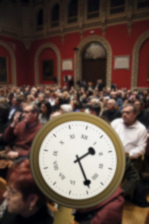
1:24
